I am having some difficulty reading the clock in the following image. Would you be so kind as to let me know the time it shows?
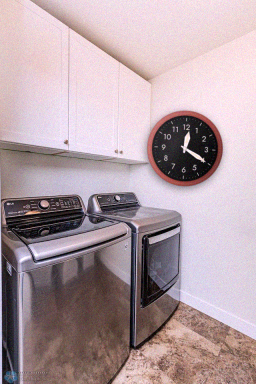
12:20
